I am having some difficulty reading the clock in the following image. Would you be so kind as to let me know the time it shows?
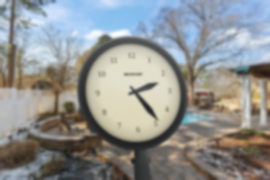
2:24
